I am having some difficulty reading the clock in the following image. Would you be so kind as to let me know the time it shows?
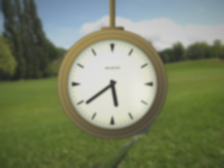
5:39
